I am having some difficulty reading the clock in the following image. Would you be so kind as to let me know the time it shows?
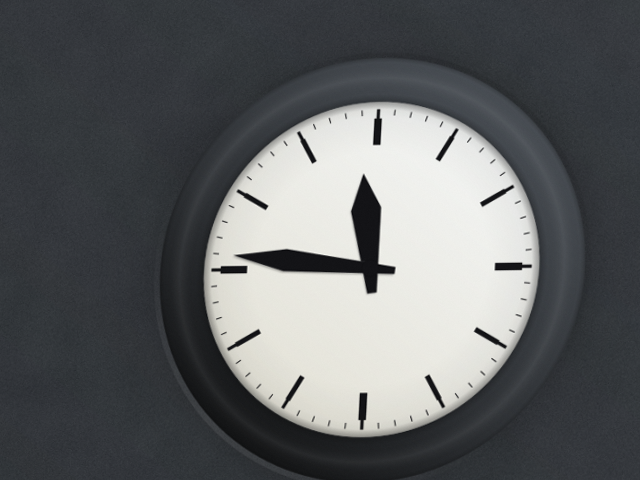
11:46
